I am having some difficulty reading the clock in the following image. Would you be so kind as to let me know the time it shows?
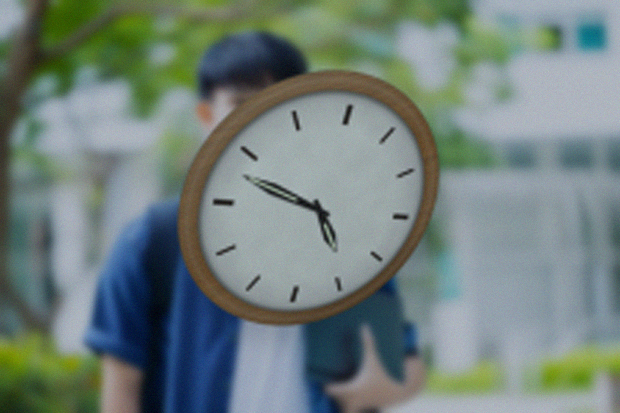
4:48
